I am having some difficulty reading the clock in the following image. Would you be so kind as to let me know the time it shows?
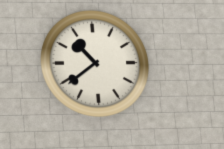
10:39
